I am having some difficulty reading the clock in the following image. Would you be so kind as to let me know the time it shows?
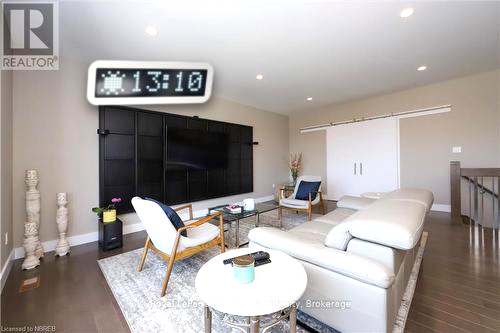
13:10
